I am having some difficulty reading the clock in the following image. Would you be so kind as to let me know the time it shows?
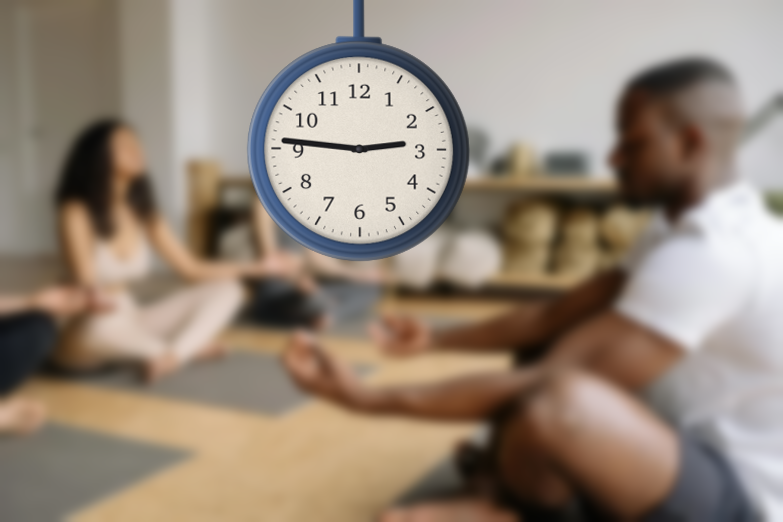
2:46
